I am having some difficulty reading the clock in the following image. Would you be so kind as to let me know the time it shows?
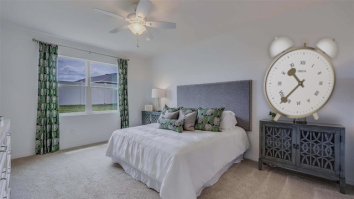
10:37
